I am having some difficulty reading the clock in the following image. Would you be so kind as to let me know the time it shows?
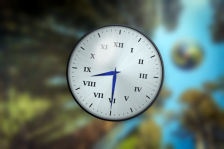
8:30
